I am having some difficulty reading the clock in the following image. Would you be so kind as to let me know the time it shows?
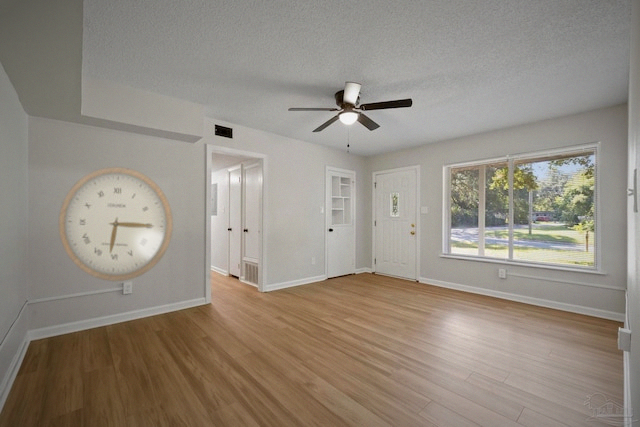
6:15
